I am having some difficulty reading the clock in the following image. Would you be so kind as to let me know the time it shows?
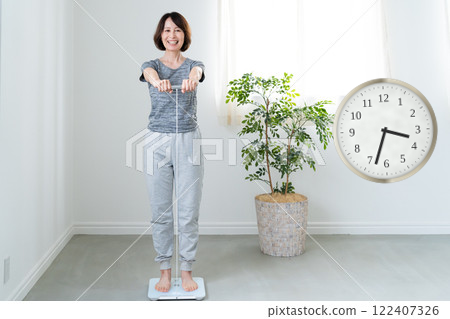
3:33
